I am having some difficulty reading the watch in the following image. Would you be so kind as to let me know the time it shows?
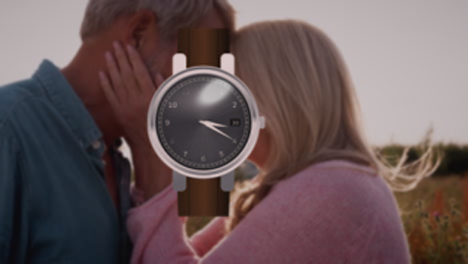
3:20
